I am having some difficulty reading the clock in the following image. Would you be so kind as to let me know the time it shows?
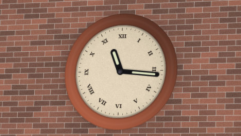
11:16
